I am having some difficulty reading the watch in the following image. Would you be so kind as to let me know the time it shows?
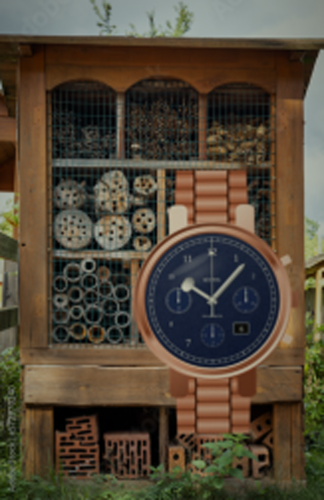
10:07
